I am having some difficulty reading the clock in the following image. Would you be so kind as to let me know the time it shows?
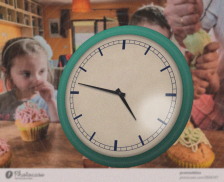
4:47
